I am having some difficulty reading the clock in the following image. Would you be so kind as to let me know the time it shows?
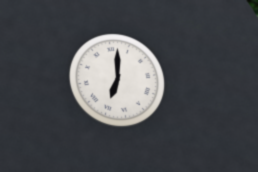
7:02
